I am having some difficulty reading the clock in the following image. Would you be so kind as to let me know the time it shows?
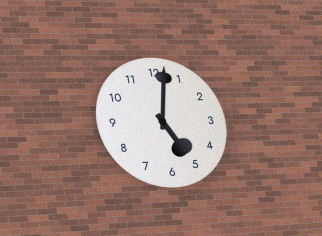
5:02
